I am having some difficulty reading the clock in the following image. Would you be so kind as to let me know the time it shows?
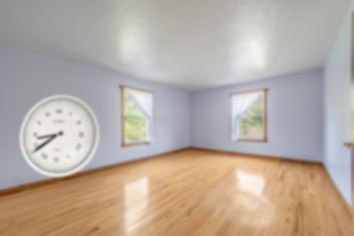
8:39
